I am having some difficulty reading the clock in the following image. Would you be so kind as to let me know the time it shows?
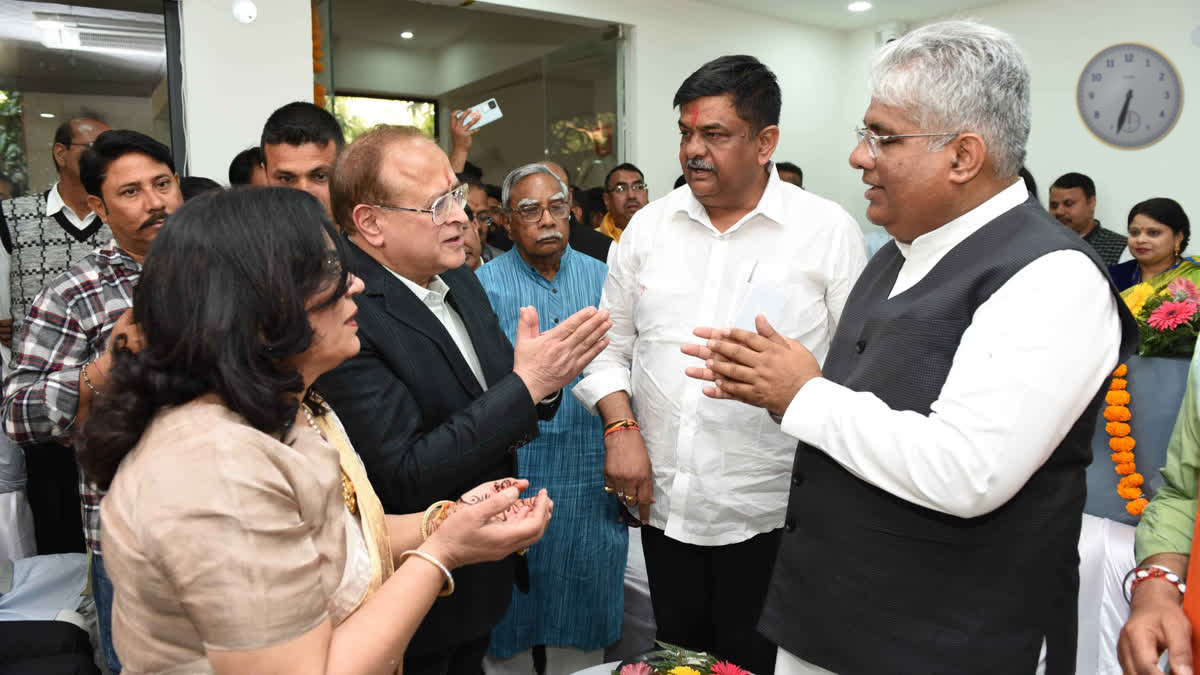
6:33
